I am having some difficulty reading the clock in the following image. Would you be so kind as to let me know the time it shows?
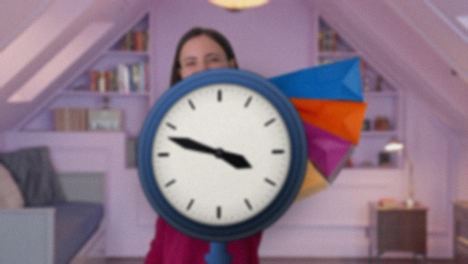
3:48
